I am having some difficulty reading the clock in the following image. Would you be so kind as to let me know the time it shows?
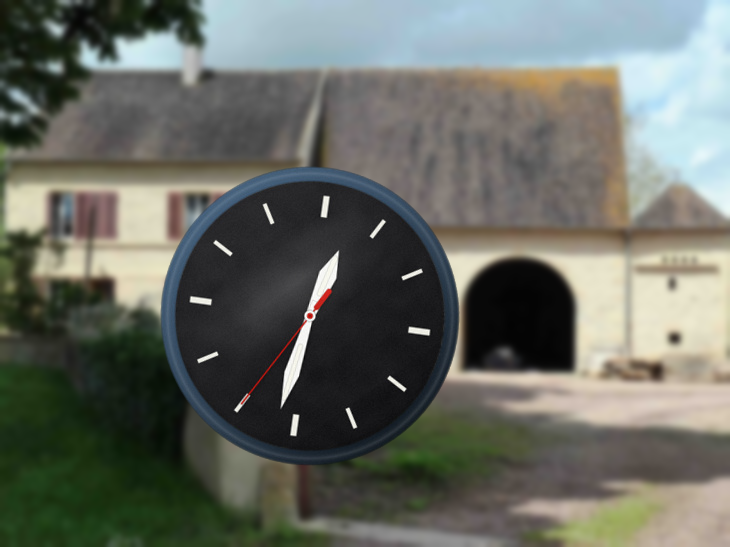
12:31:35
